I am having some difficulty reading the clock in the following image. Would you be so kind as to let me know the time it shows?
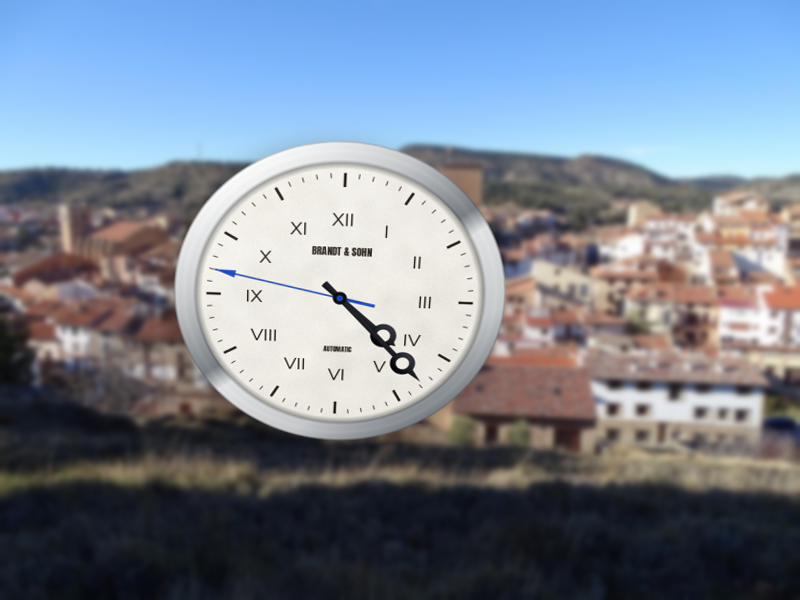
4:22:47
